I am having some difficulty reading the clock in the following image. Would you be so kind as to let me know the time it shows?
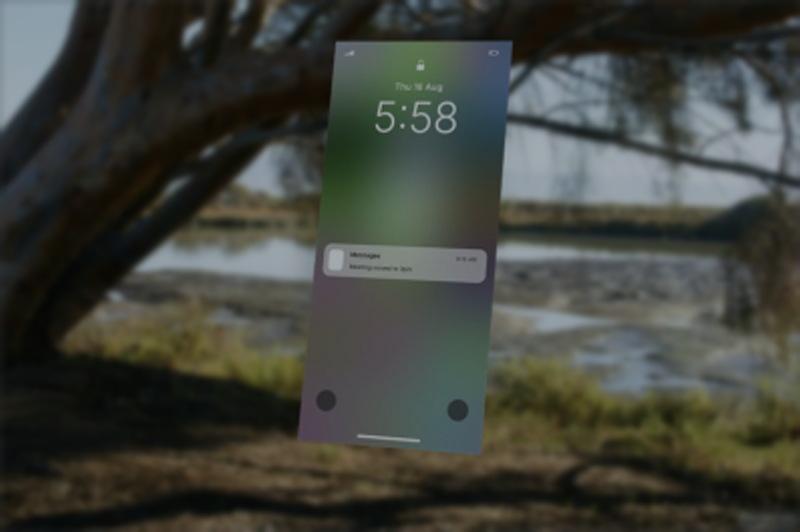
5:58
